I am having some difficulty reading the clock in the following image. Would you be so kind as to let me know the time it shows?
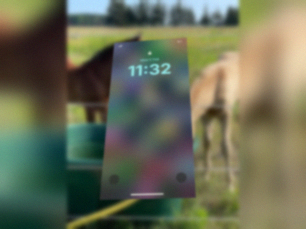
11:32
